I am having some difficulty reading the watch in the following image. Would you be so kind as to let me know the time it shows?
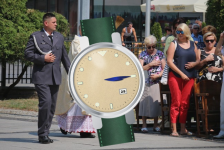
3:15
